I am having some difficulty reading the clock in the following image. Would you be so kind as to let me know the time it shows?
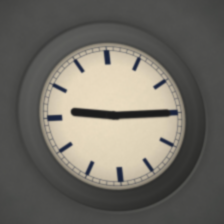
9:15
